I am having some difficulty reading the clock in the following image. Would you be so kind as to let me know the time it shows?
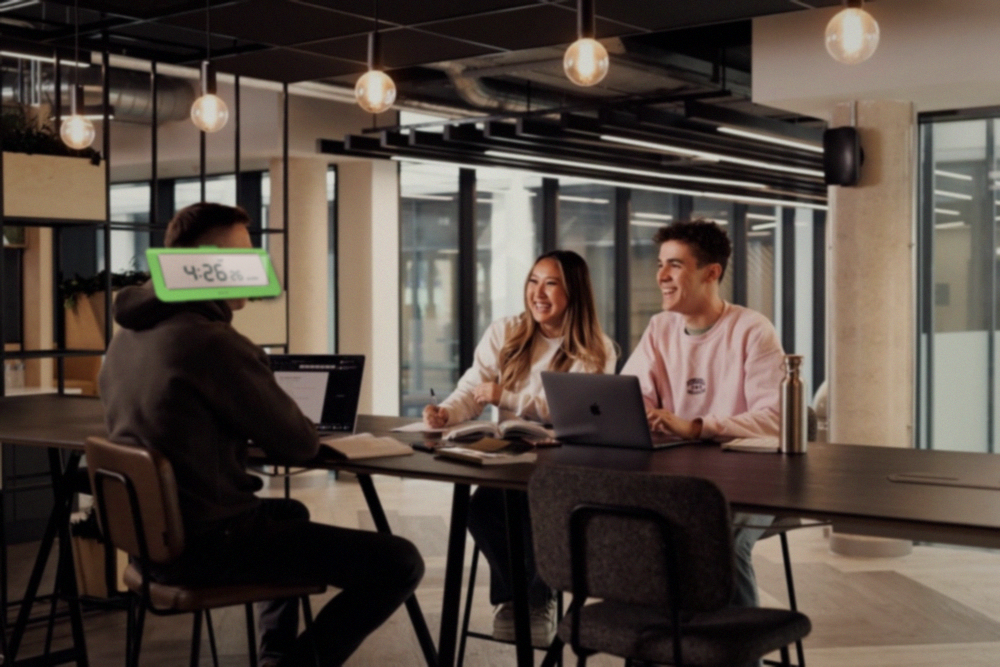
4:26
